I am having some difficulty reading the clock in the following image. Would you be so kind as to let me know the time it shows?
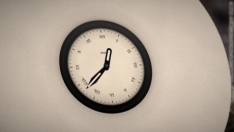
12:38
